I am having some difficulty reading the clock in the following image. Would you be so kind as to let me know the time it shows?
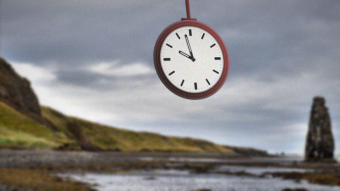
9:58
